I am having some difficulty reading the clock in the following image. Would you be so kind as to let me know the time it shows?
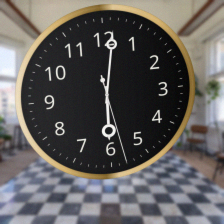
6:01:28
